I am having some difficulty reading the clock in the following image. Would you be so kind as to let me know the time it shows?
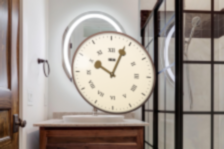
10:04
